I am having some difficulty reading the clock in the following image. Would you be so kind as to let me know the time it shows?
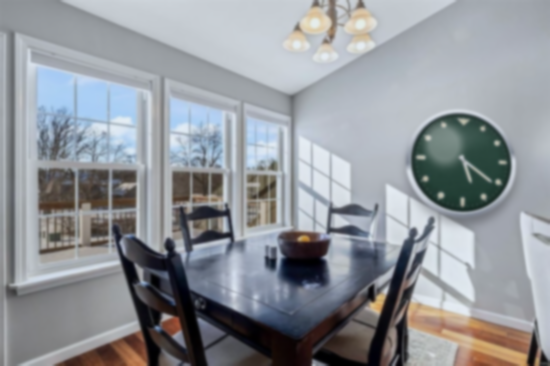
5:21
